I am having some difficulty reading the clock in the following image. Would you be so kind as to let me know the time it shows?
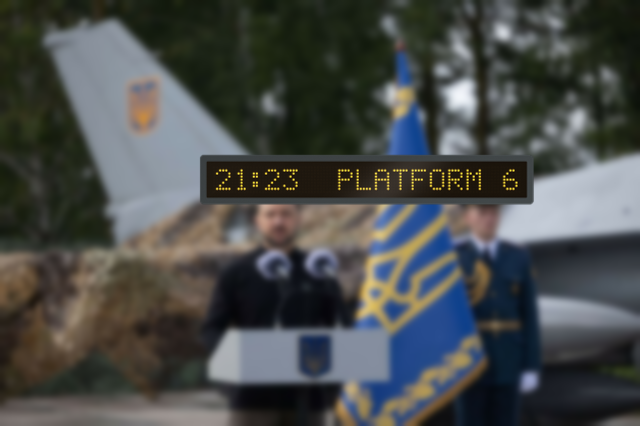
21:23
